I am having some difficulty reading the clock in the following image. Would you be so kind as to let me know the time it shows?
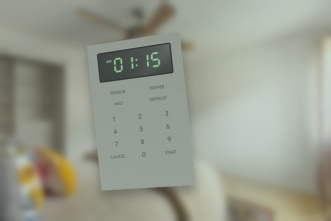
1:15
